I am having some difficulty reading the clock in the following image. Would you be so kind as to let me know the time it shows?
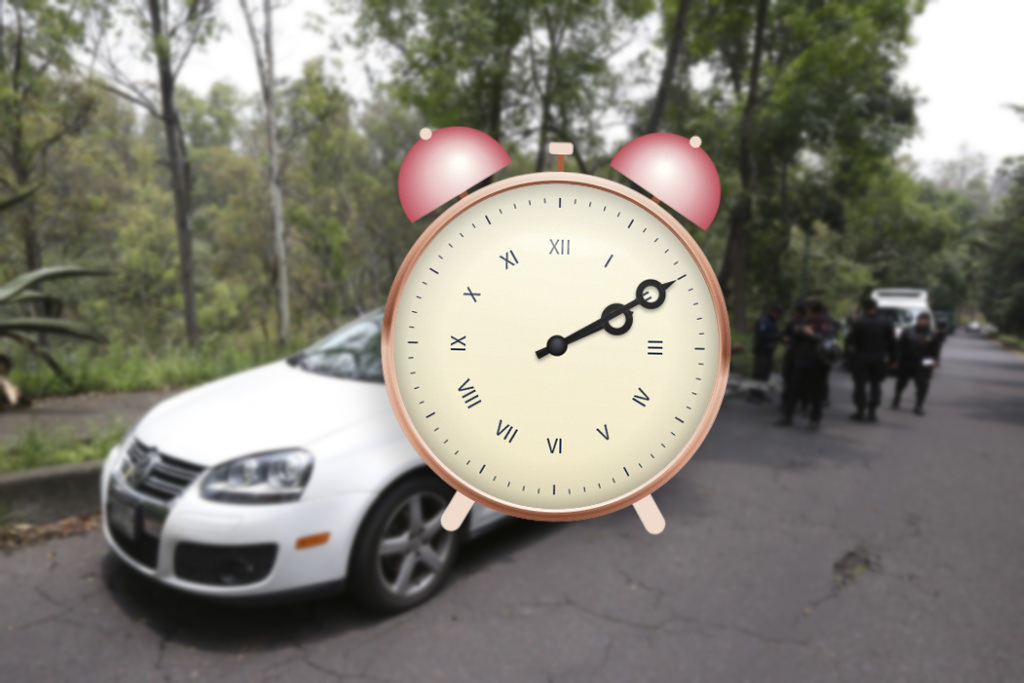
2:10
